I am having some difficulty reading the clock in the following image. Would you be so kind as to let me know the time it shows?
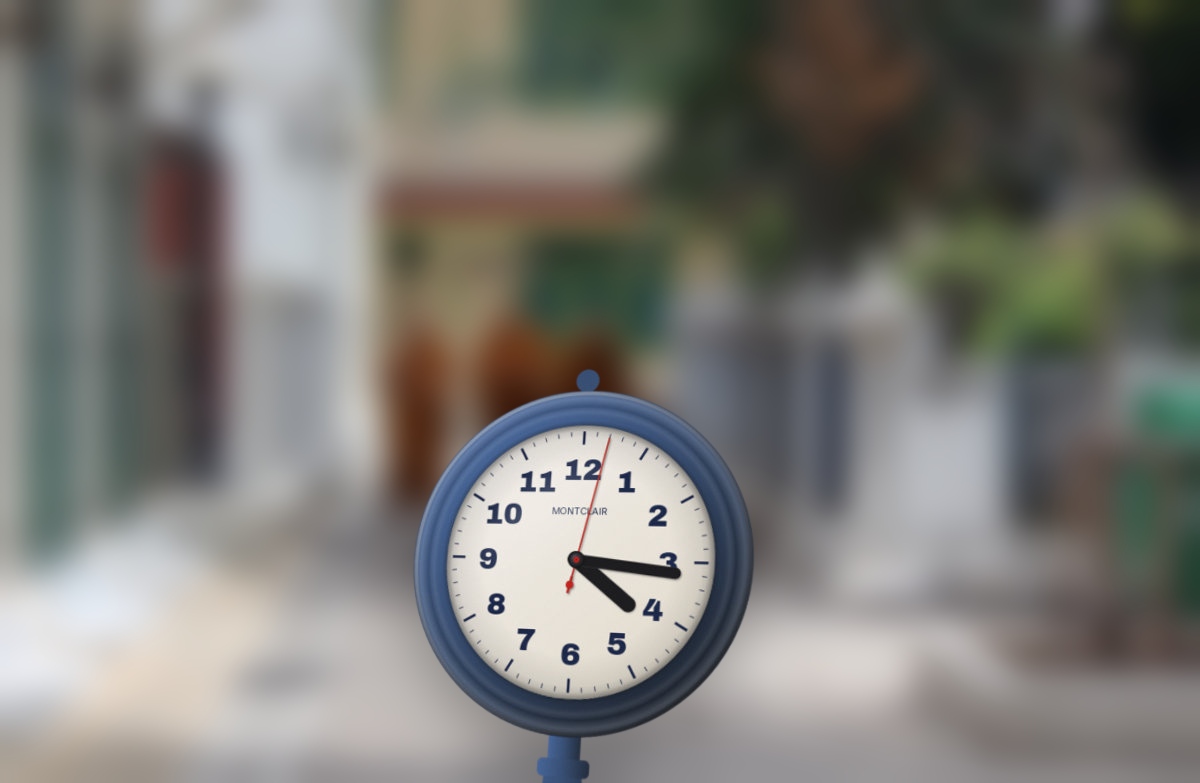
4:16:02
